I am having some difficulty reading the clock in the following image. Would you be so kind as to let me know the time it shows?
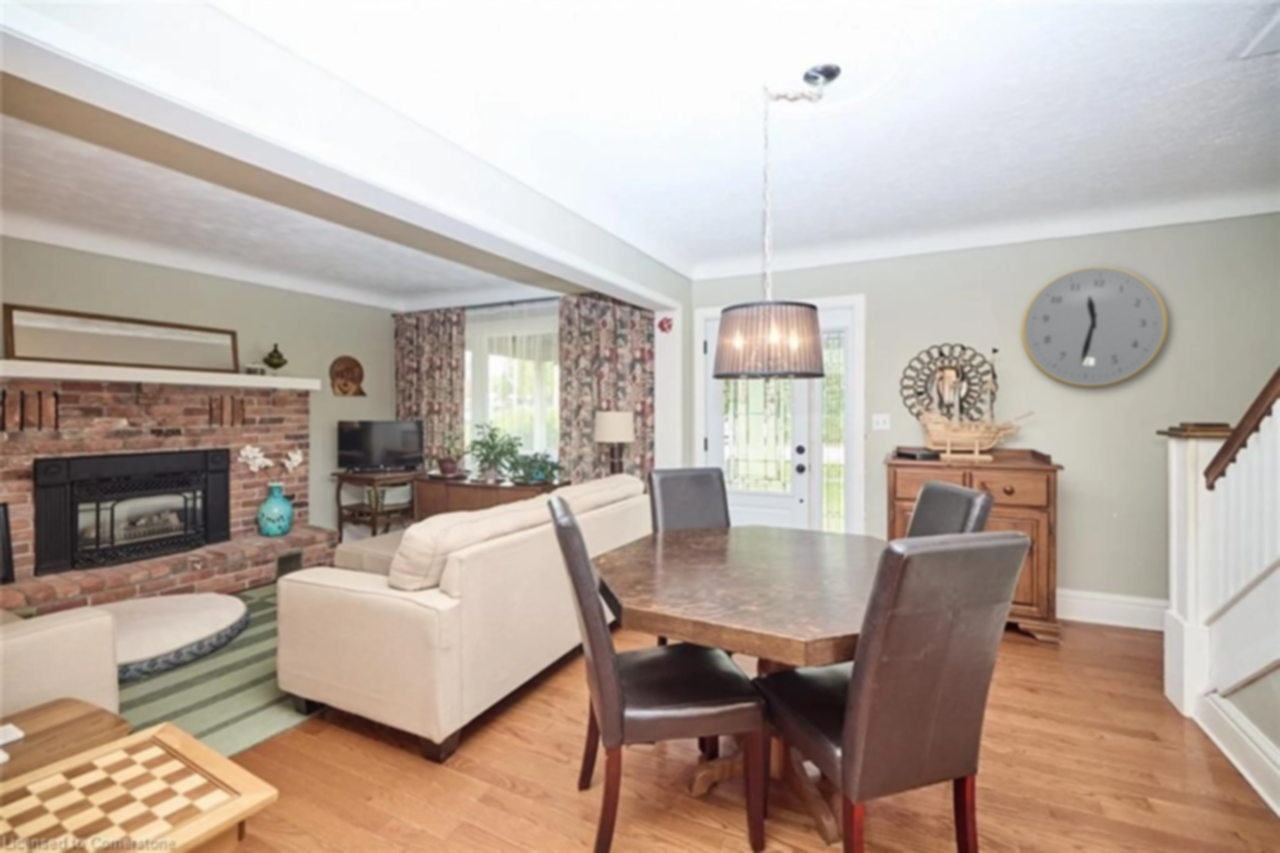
11:31
